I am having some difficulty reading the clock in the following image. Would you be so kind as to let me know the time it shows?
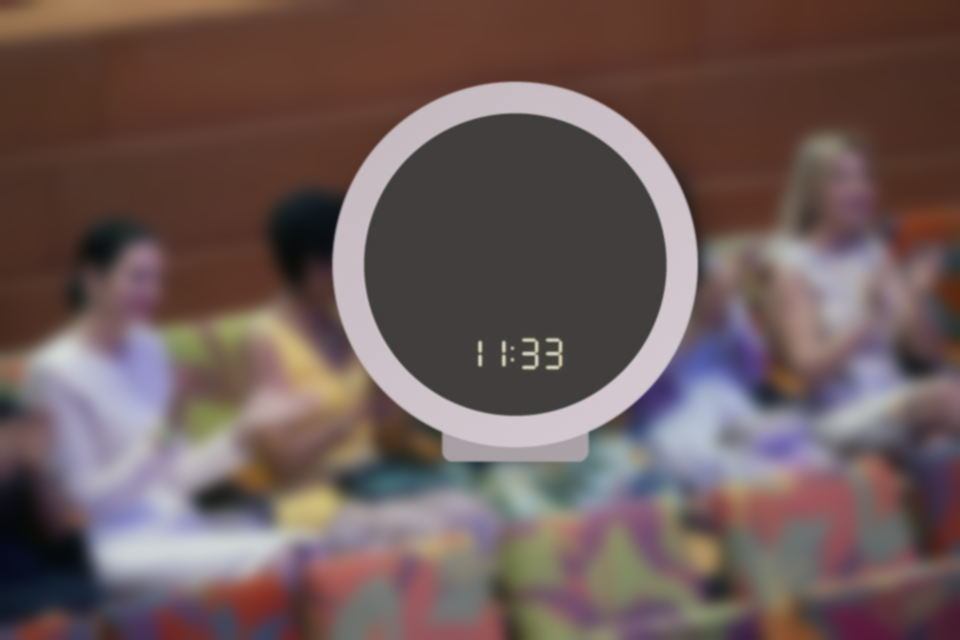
11:33
